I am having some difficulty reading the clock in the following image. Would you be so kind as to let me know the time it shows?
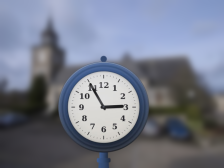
2:55
